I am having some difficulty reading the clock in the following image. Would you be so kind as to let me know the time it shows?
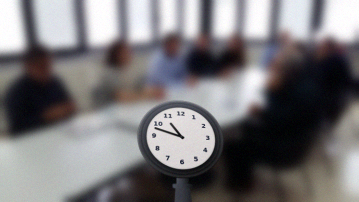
10:48
